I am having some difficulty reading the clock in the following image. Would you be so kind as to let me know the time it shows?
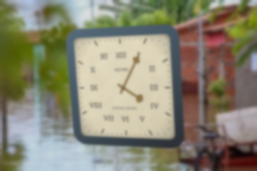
4:05
